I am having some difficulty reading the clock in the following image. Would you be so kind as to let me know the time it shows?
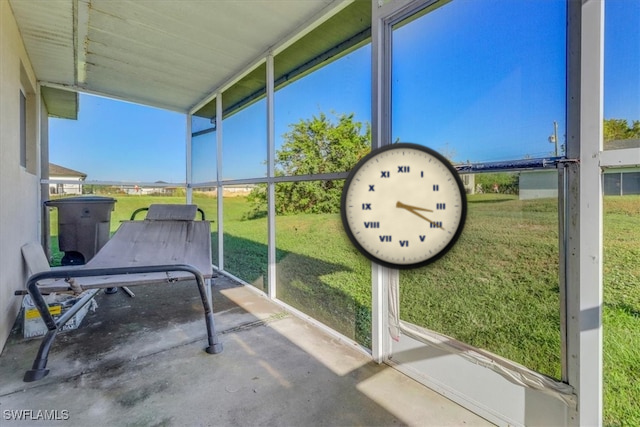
3:20
